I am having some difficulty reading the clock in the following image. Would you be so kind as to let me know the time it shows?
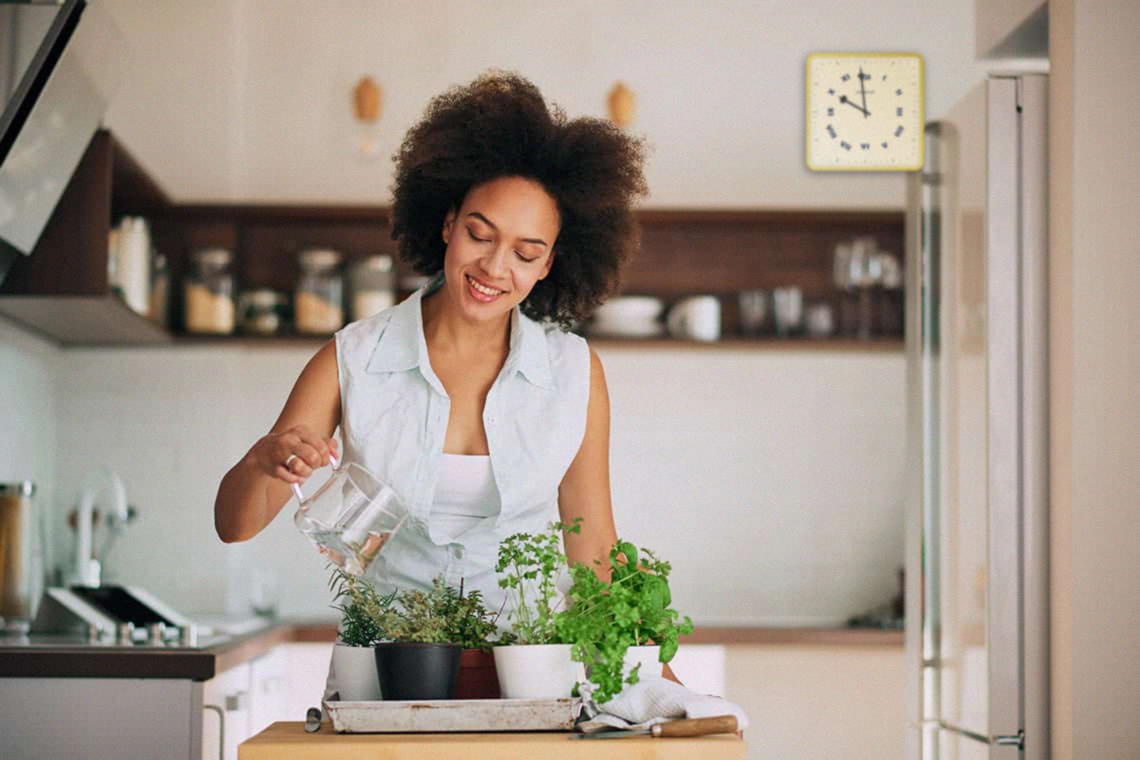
9:59
